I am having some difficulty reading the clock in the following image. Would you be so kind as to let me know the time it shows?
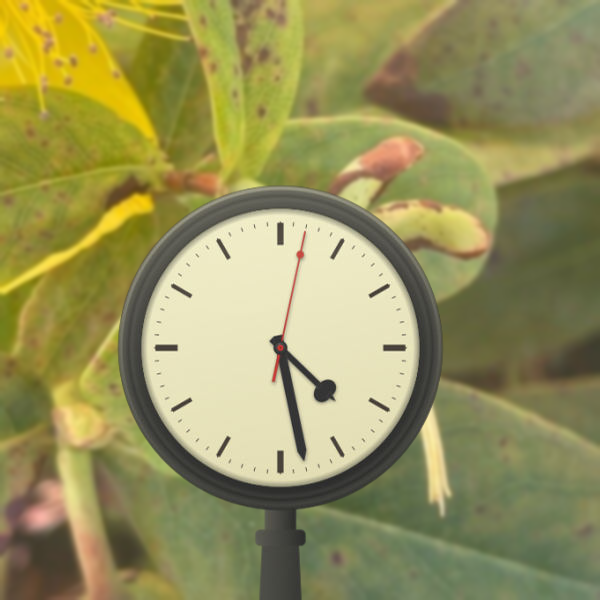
4:28:02
